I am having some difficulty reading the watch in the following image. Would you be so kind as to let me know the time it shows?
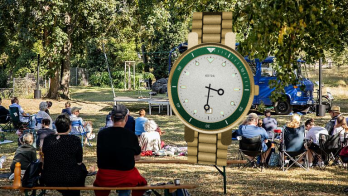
3:31
